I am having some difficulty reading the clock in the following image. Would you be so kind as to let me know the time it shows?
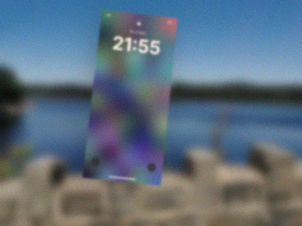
21:55
